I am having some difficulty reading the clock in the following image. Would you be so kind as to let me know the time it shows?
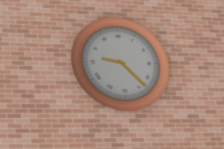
9:23
